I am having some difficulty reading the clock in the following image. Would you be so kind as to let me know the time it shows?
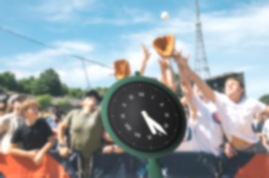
5:23
